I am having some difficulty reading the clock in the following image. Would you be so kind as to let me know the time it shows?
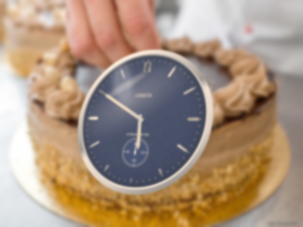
5:50
